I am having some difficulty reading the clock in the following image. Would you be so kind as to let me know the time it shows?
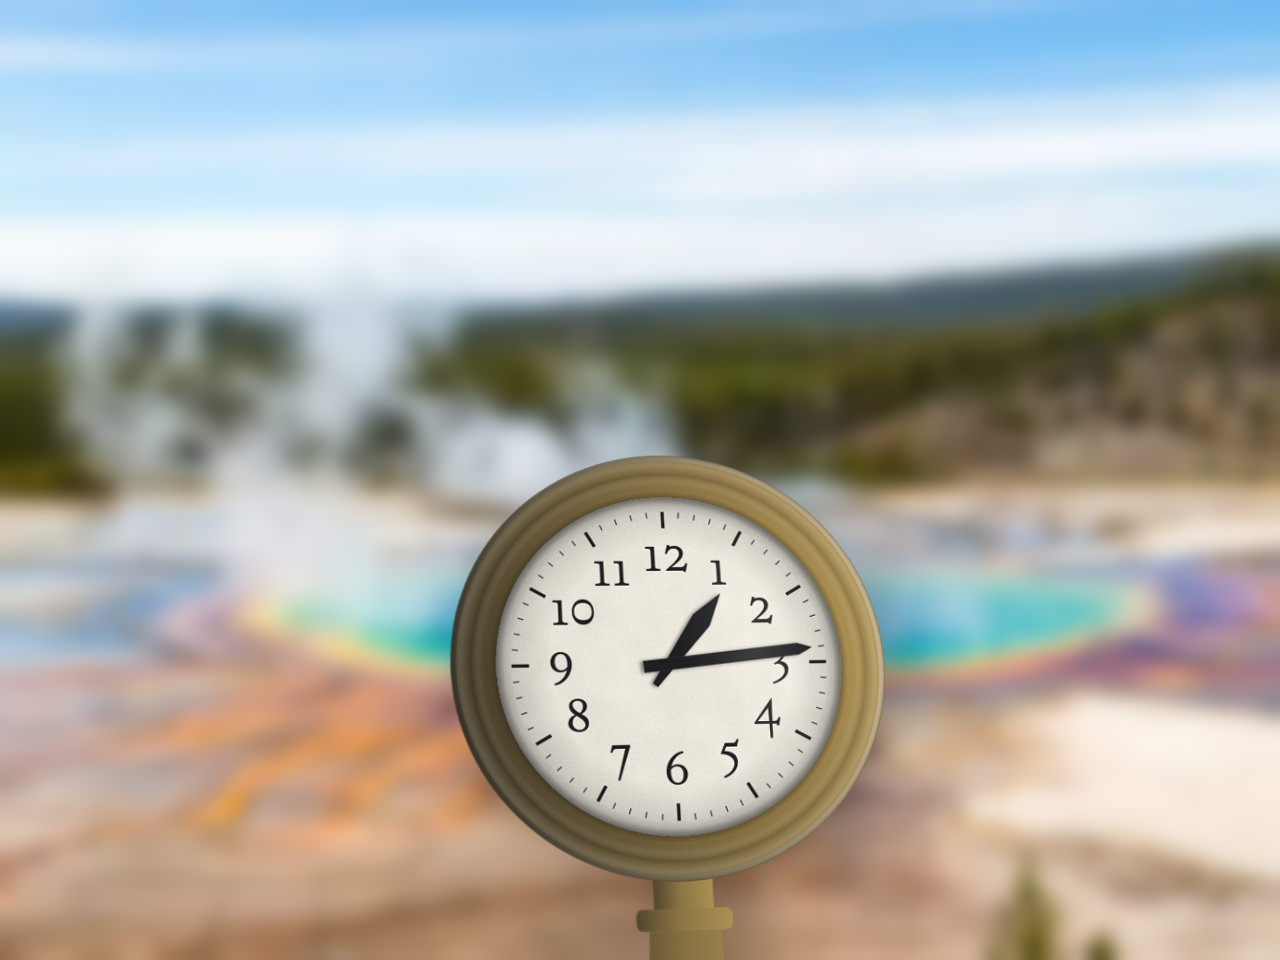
1:14
